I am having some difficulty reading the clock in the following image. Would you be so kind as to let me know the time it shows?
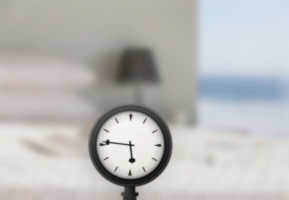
5:46
